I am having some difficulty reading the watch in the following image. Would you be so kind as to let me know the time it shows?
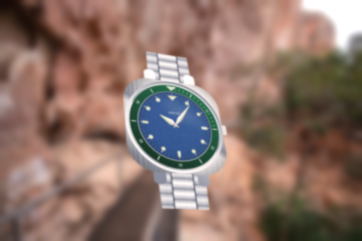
10:06
